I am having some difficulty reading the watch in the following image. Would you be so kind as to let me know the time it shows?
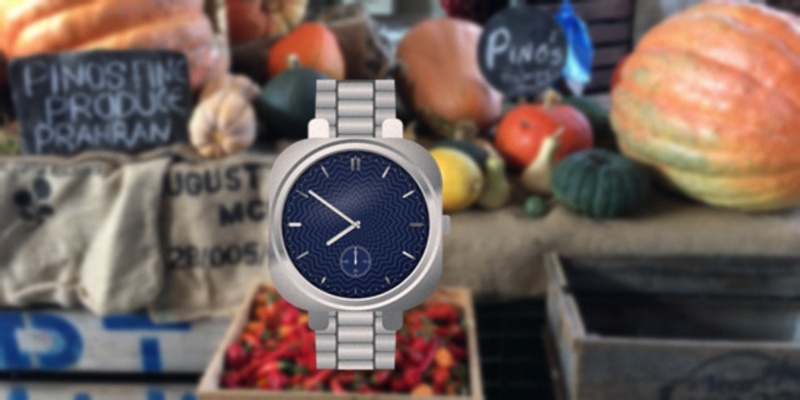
7:51
